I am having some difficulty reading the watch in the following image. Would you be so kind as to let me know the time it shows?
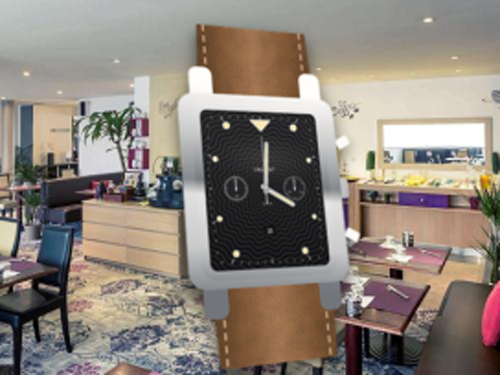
4:01
